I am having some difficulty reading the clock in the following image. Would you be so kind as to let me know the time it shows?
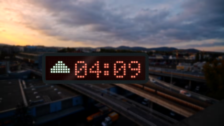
4:09
